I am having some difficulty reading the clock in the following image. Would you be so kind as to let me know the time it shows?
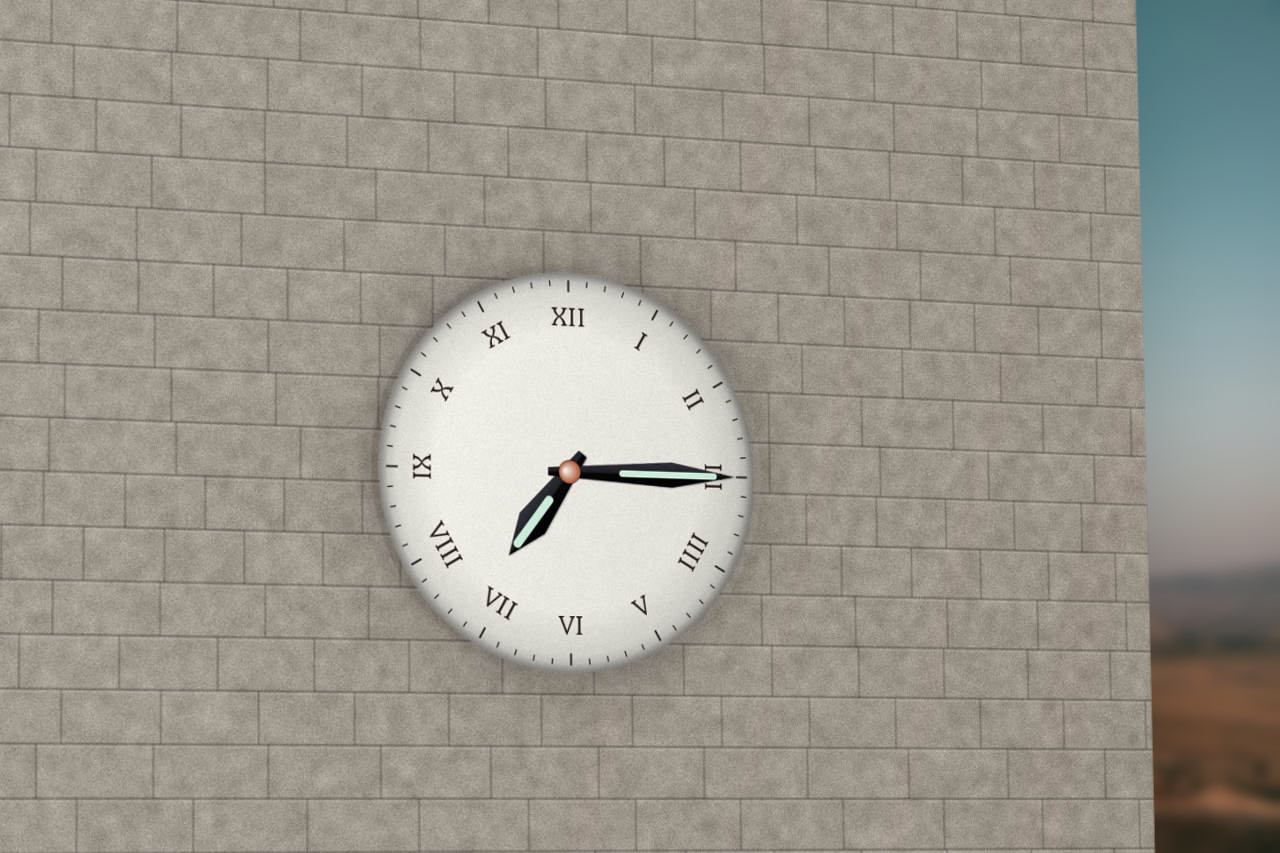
7:15
